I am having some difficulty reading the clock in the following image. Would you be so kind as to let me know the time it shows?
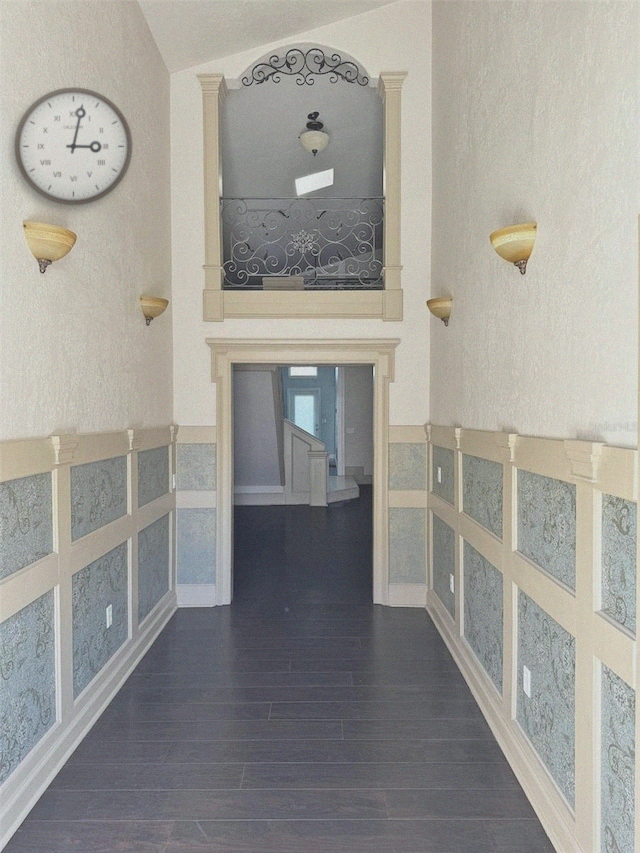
3:02
